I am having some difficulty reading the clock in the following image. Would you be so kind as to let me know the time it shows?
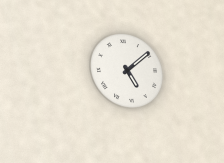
5:09
